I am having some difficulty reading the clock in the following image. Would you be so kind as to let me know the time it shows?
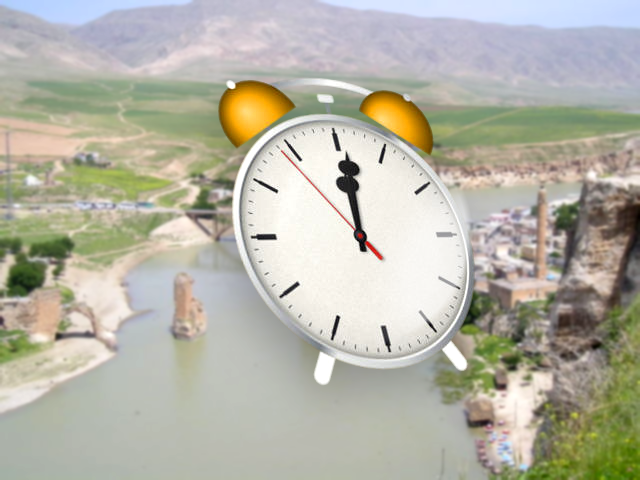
12:00:54
